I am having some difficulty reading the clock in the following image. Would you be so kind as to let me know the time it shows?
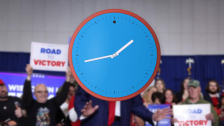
1:43
